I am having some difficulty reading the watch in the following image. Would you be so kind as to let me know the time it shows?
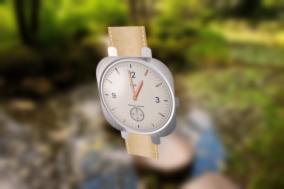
12:59
